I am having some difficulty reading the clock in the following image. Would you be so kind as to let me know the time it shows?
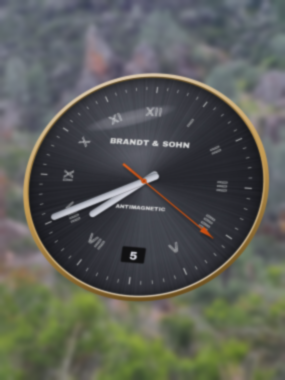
7:40:21
